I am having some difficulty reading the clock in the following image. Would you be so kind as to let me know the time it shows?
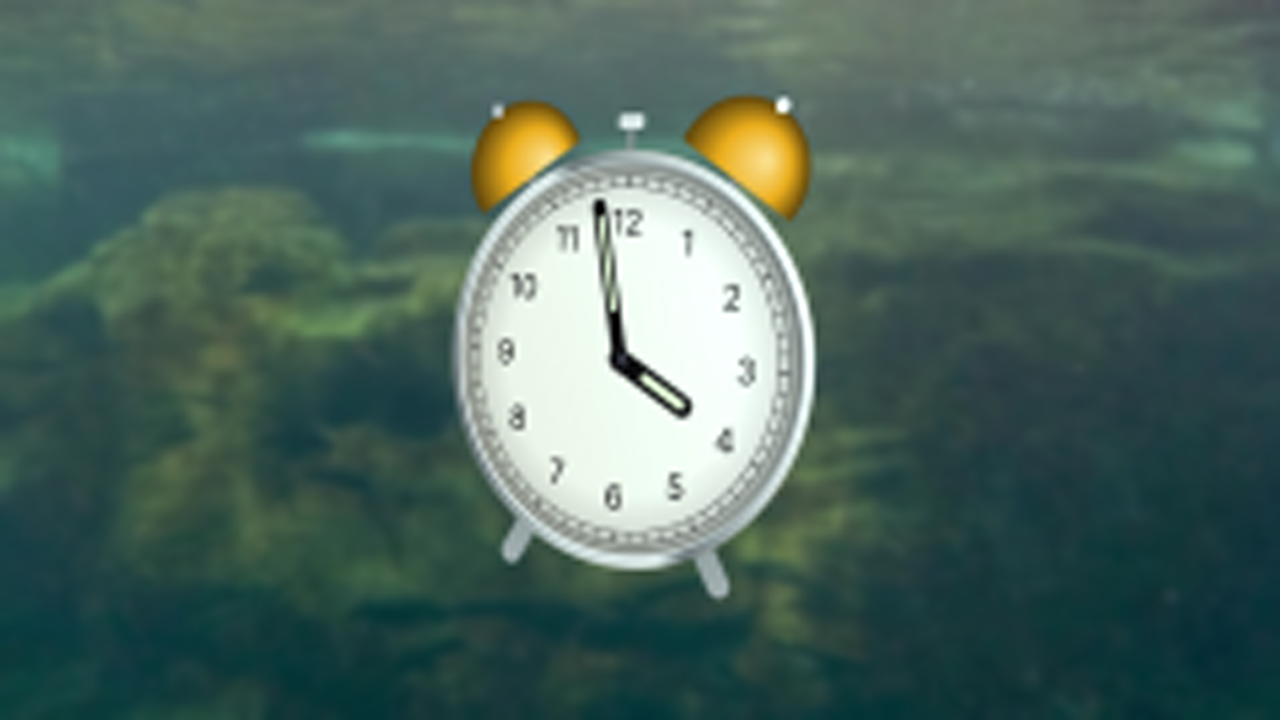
3:58
